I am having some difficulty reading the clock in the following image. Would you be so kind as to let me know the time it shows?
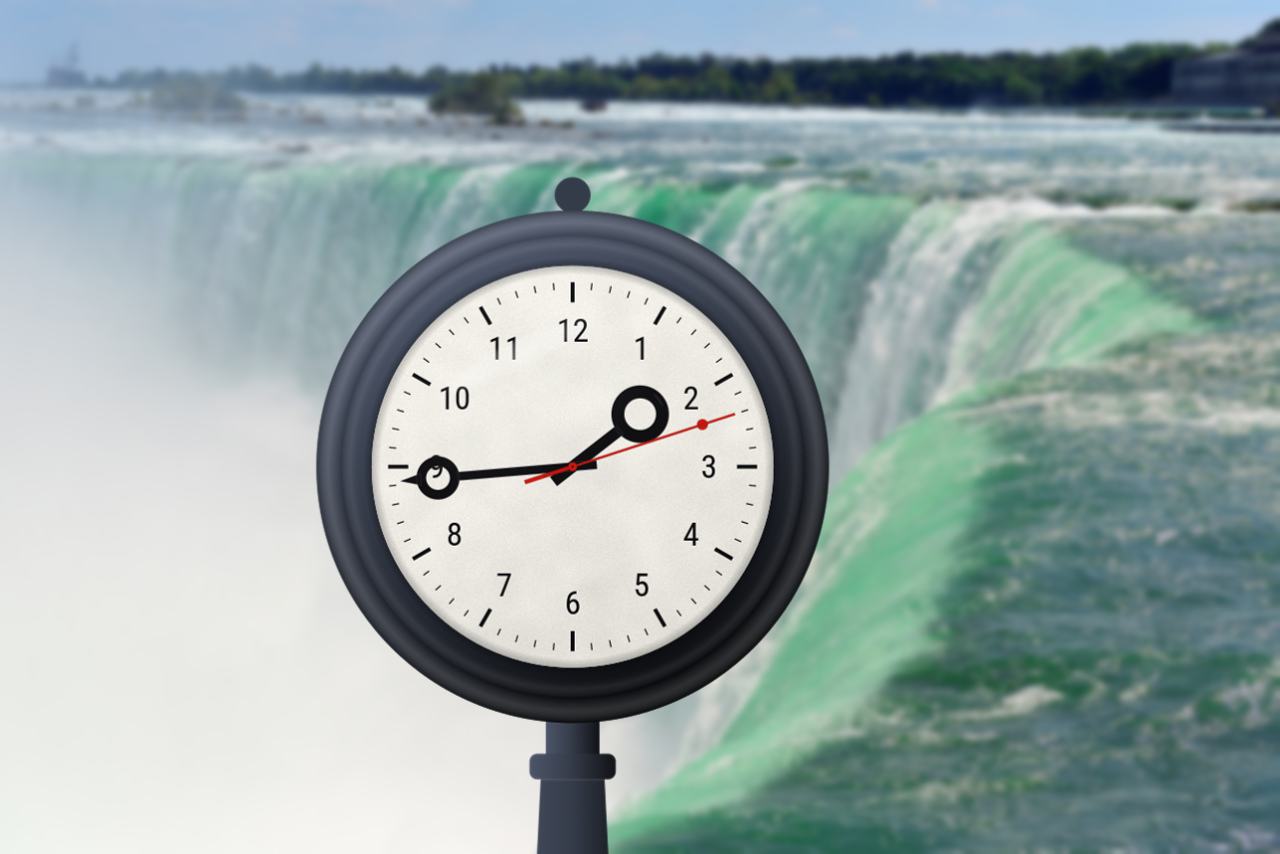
1:44:12
